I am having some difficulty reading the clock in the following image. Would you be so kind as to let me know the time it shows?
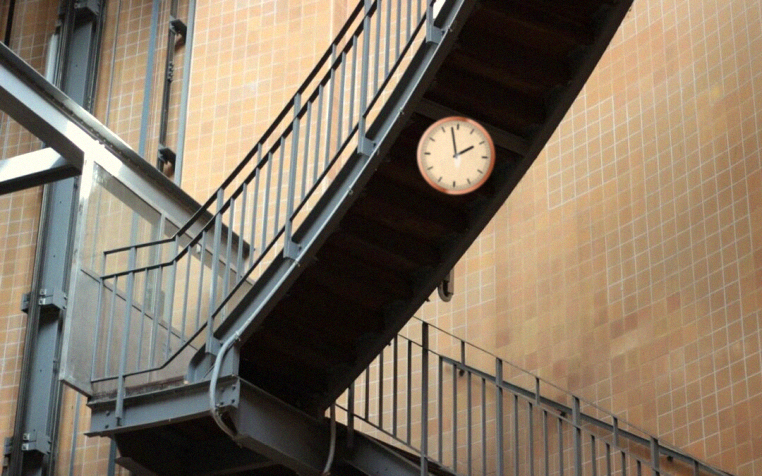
1:58
